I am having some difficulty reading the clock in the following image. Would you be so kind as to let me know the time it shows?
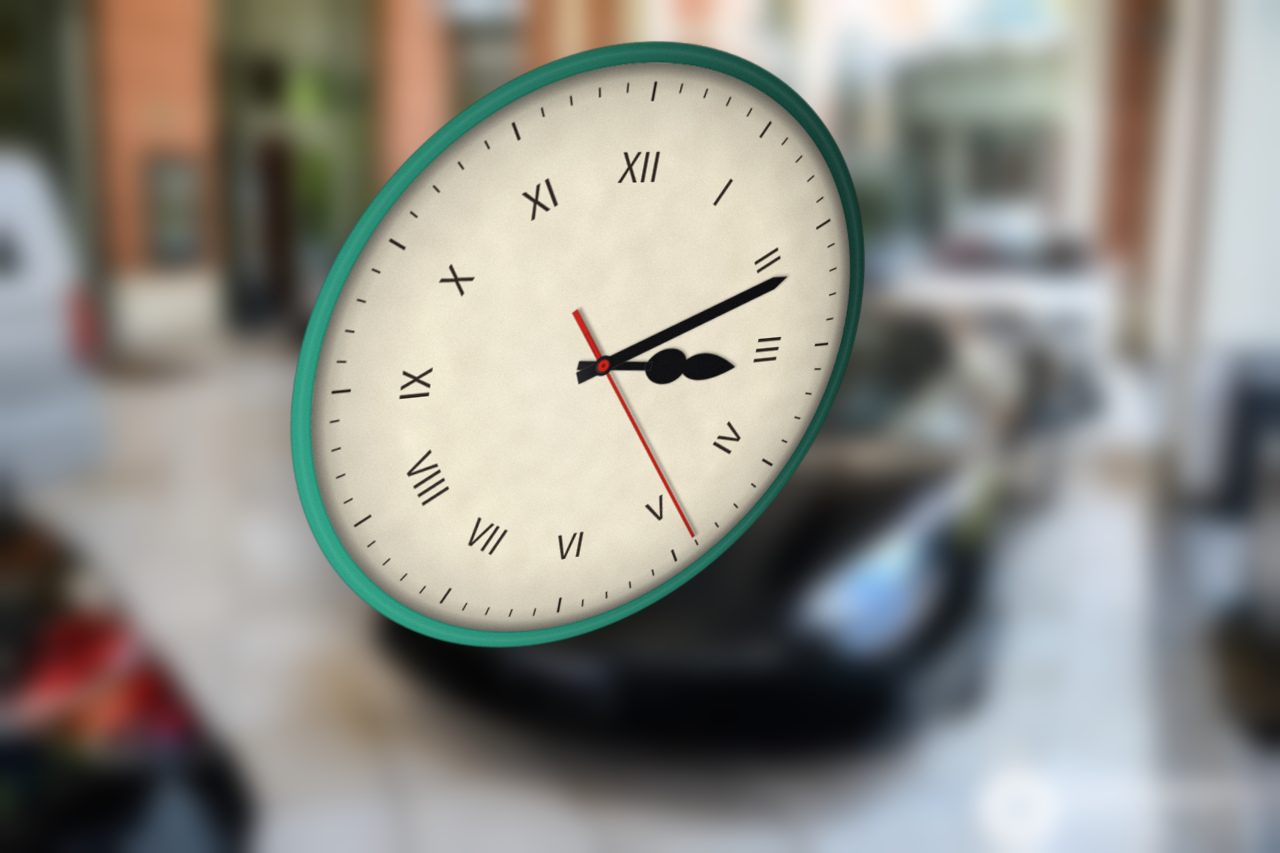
3:11:24
